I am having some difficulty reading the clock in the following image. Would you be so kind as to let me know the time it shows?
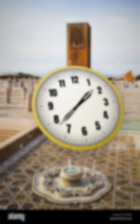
1:38
